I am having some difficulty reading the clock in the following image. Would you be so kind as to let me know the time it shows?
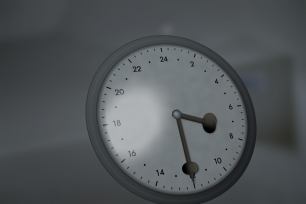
7:30
